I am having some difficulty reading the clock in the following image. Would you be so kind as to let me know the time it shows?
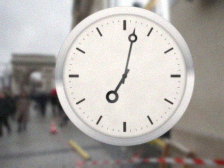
7:02
